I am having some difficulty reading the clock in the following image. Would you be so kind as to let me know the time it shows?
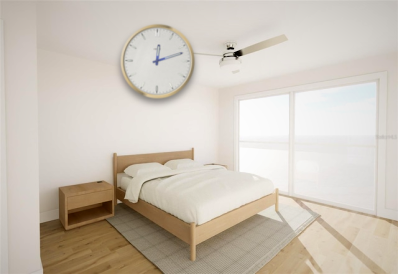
12:12
